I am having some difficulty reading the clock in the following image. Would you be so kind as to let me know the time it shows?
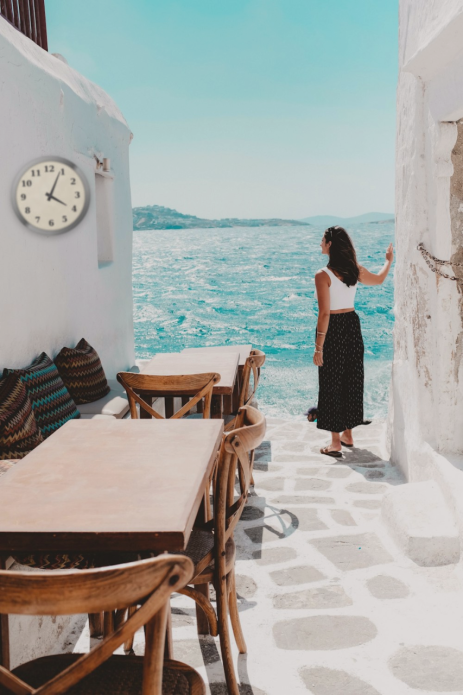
4:04
